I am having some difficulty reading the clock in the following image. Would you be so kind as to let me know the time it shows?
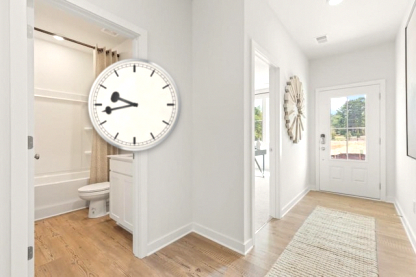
9:43
